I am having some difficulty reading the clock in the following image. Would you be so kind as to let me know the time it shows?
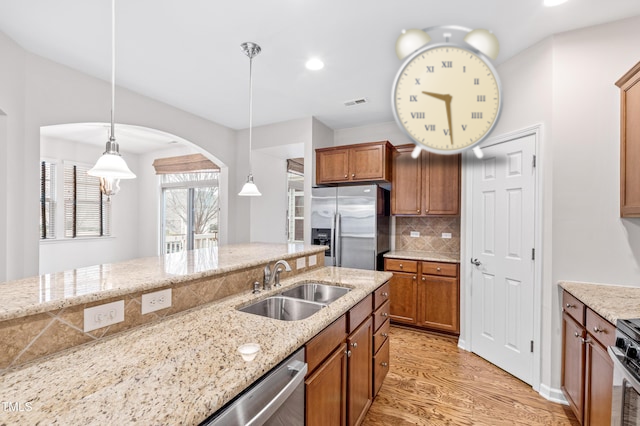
9:29
